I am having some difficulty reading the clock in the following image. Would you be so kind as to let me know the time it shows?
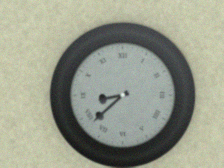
8:38
